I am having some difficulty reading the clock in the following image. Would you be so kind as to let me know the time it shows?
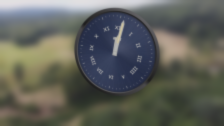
12:01
